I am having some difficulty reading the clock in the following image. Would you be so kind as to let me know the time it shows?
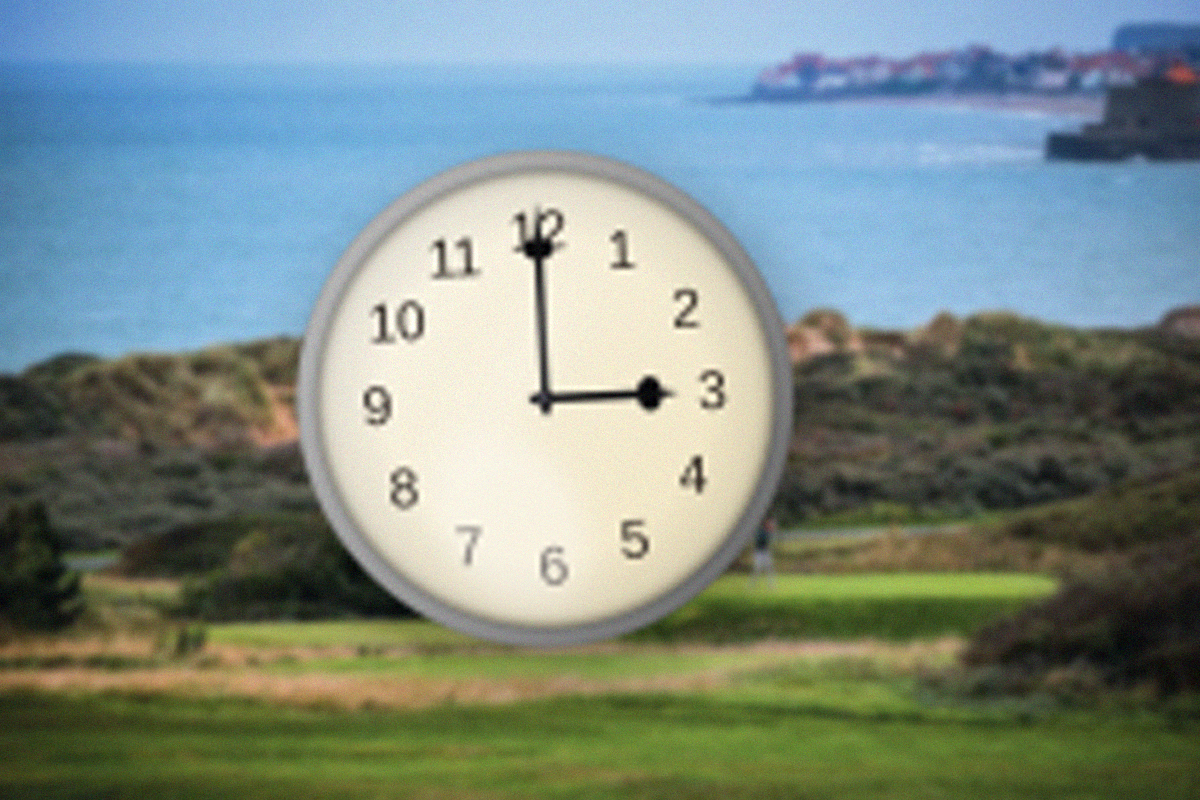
3:00
